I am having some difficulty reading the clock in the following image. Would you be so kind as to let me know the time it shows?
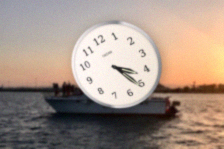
4:26
